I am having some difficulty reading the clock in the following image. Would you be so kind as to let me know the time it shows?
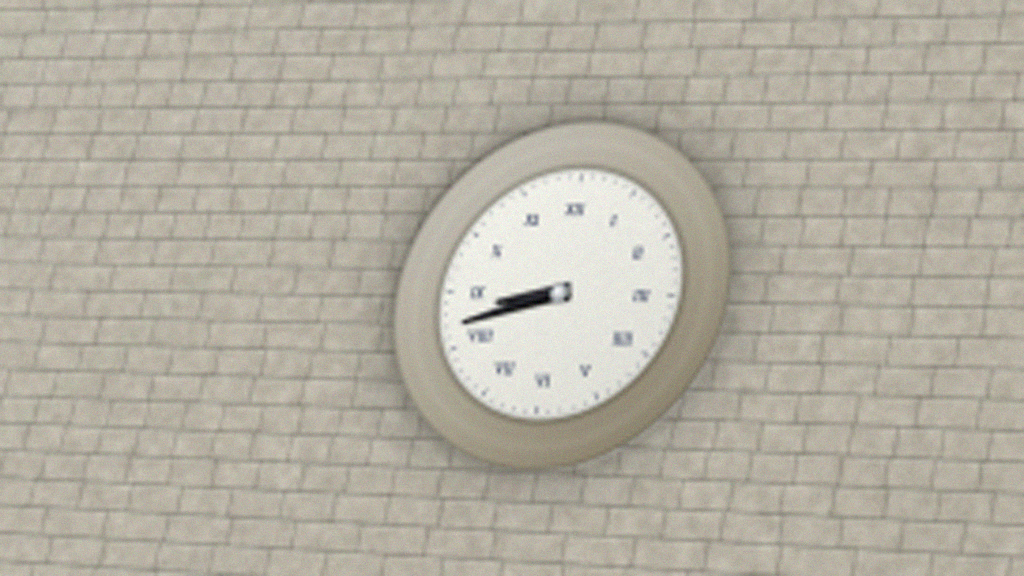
8:42
